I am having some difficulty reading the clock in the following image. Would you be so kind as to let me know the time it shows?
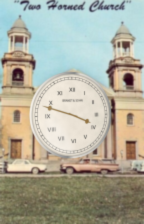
3:48
